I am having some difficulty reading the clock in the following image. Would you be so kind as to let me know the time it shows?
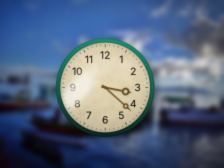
3:22
